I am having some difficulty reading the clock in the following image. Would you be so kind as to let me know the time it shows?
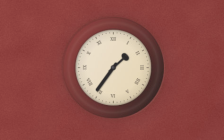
1:36
